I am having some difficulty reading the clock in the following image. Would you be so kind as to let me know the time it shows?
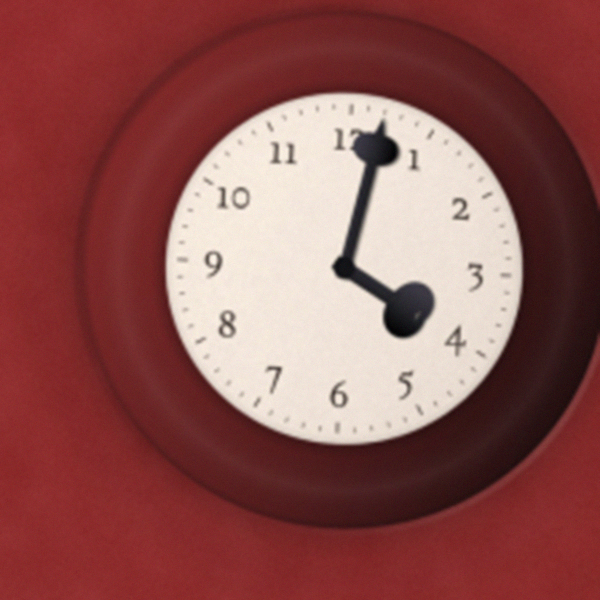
4:02
